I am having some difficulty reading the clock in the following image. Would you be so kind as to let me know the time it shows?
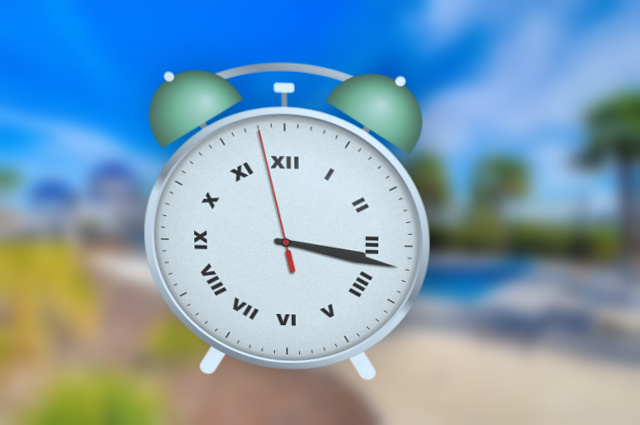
3:16:58
